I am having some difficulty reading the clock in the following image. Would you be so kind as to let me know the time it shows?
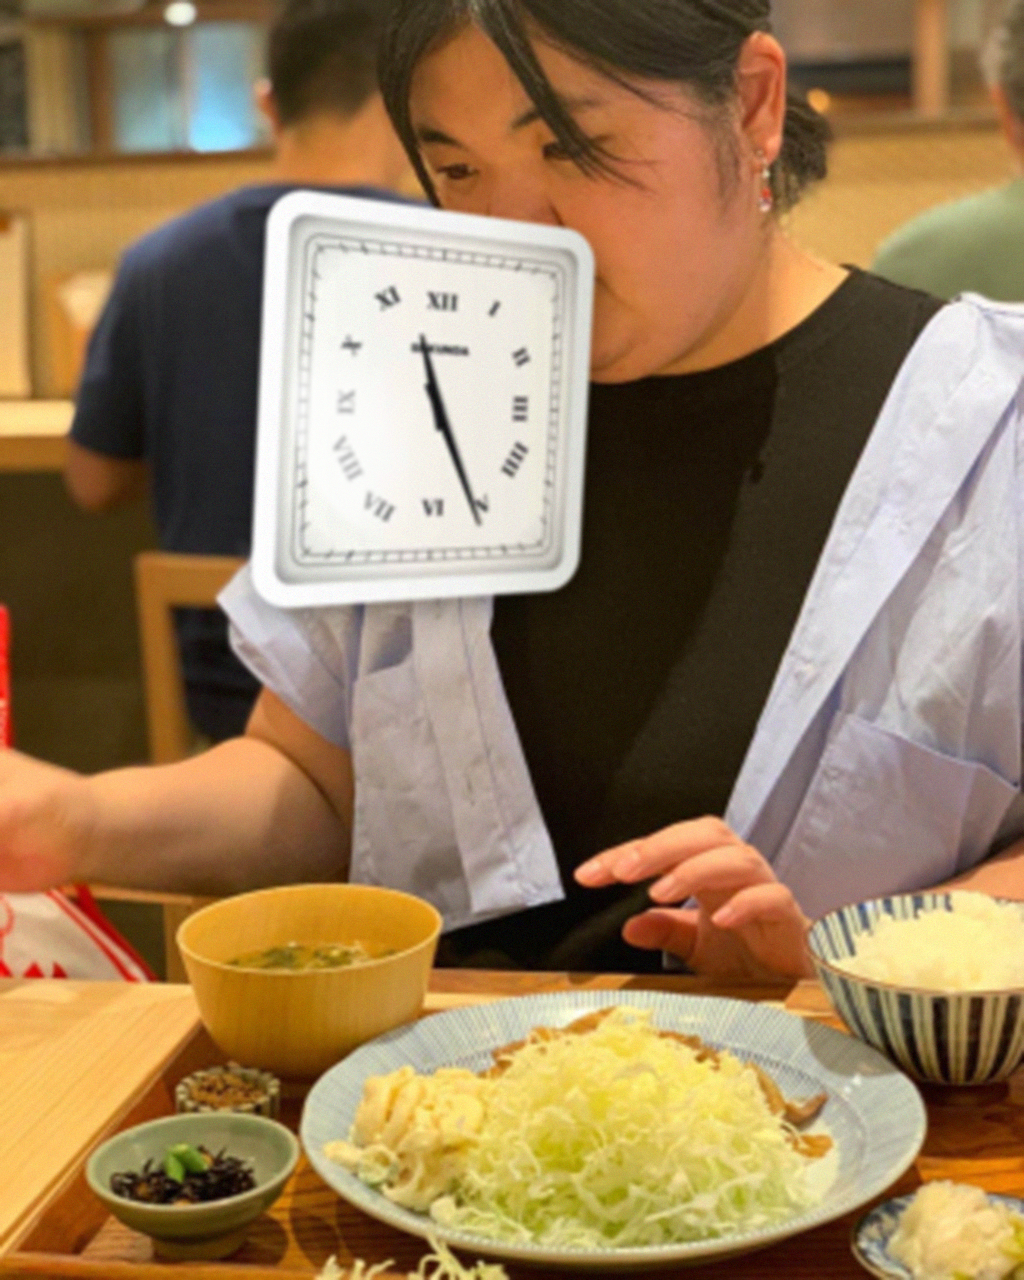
11:26
